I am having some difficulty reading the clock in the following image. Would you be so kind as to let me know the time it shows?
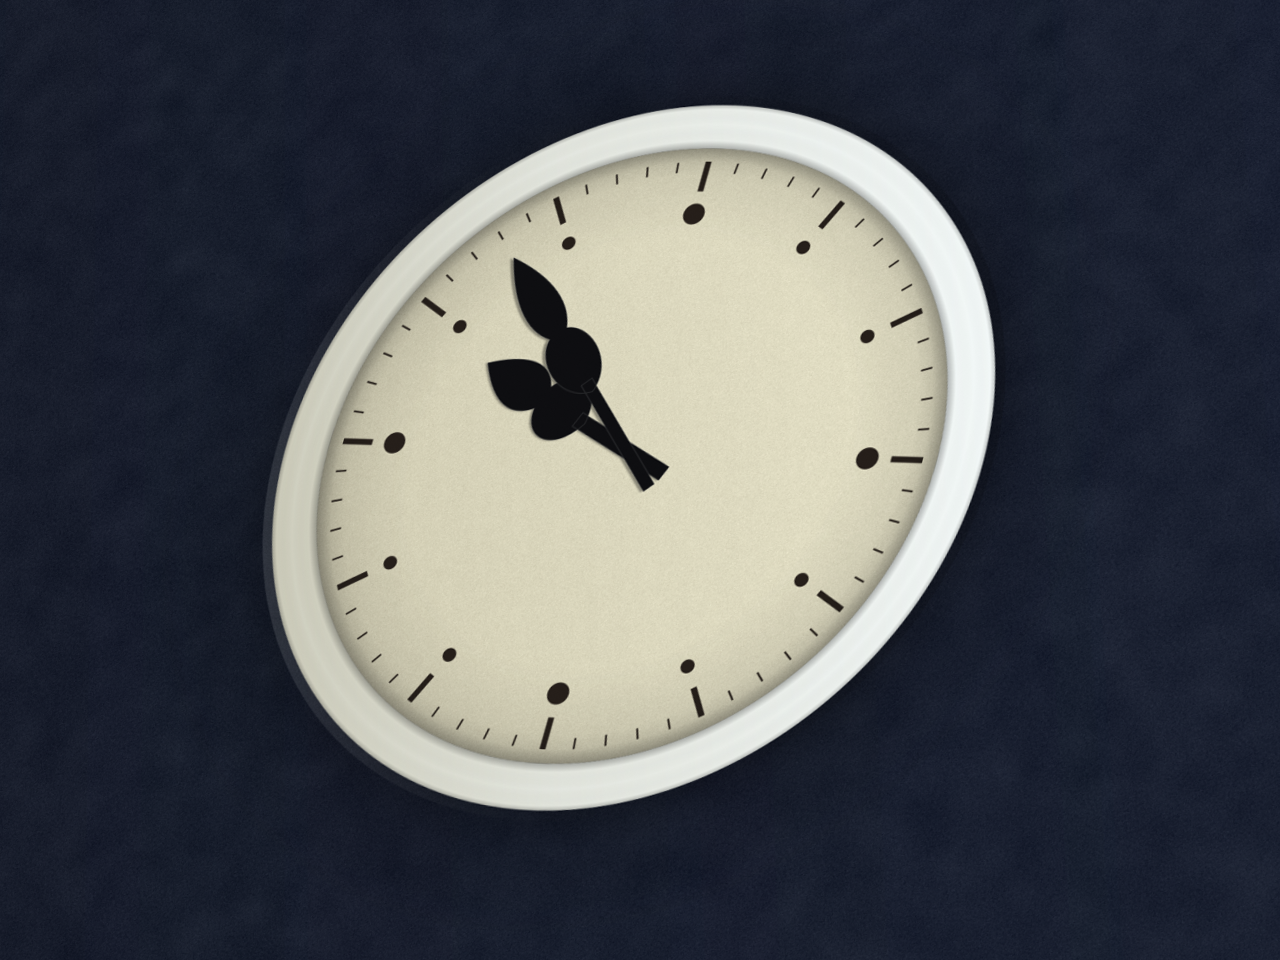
9:53
